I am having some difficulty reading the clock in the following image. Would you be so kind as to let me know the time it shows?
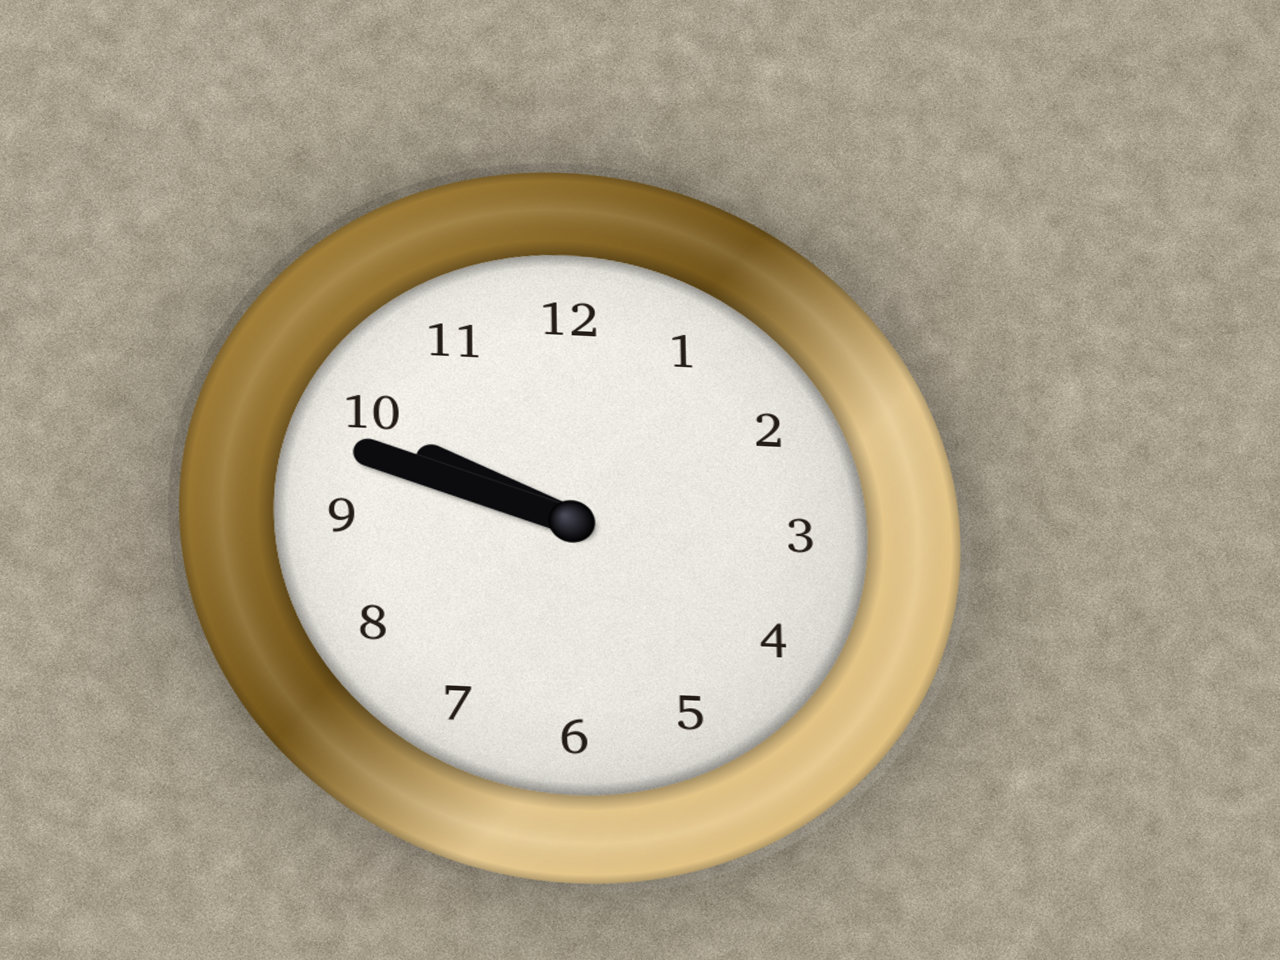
9:48
